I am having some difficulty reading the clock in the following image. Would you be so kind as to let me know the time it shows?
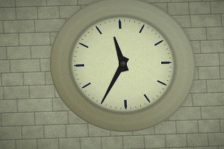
11:35
